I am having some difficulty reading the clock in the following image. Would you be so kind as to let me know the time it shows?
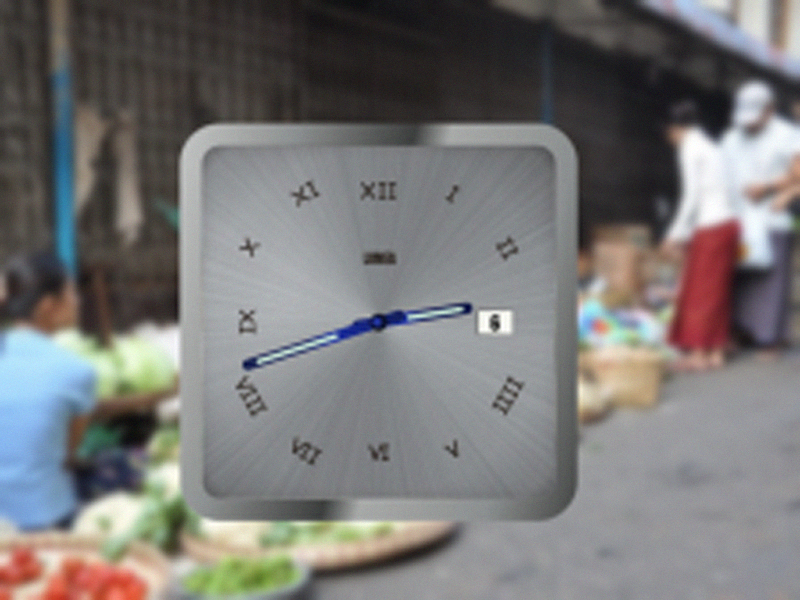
2:42
